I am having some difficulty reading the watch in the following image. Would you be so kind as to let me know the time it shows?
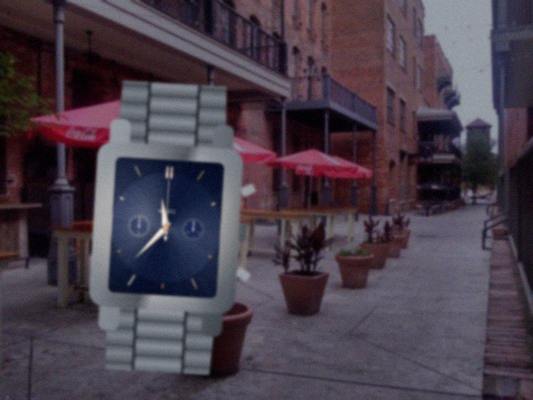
11:37
